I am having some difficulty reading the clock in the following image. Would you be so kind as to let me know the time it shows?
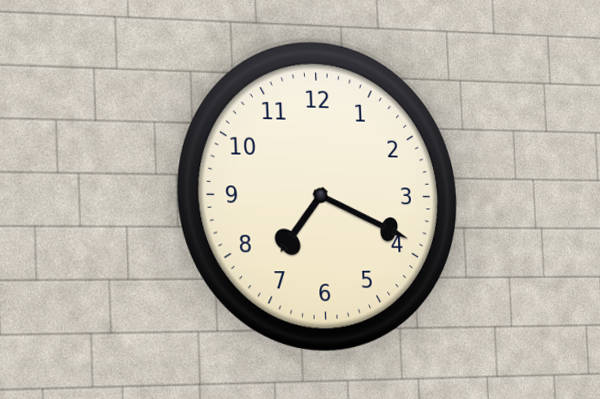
7:19
